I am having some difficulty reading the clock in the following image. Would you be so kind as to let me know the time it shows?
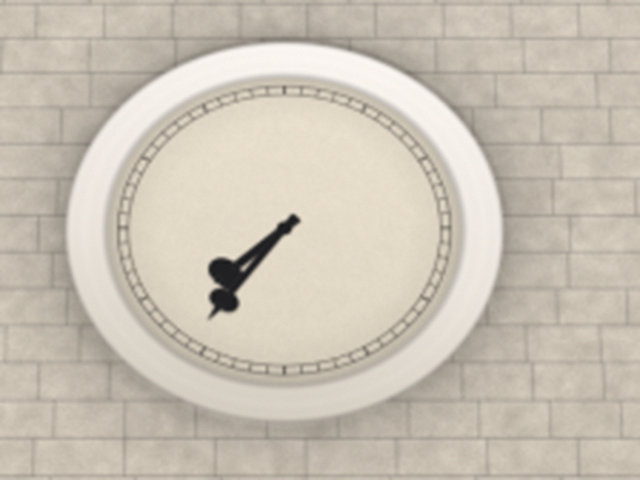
7:36
